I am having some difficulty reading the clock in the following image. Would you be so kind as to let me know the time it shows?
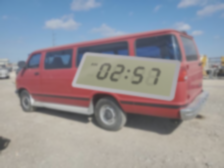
2:57
